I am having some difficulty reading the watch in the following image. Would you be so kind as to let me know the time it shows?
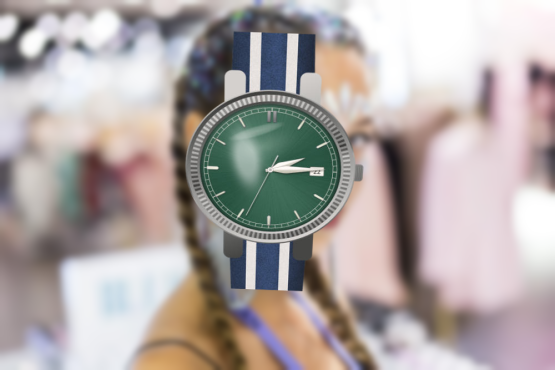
2:14:34
